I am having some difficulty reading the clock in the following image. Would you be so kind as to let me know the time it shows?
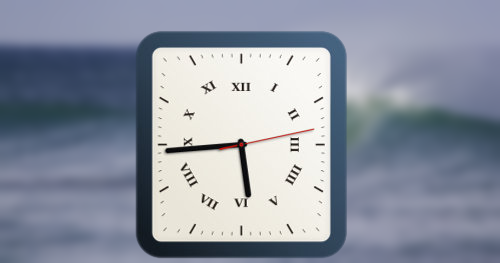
5:44:13
